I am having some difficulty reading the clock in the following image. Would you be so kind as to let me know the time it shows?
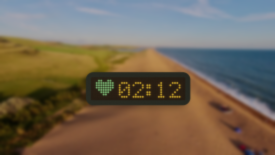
2:12
